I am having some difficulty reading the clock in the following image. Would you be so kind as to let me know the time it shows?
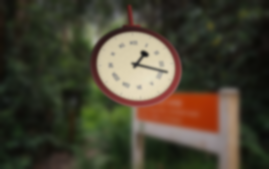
1:18
